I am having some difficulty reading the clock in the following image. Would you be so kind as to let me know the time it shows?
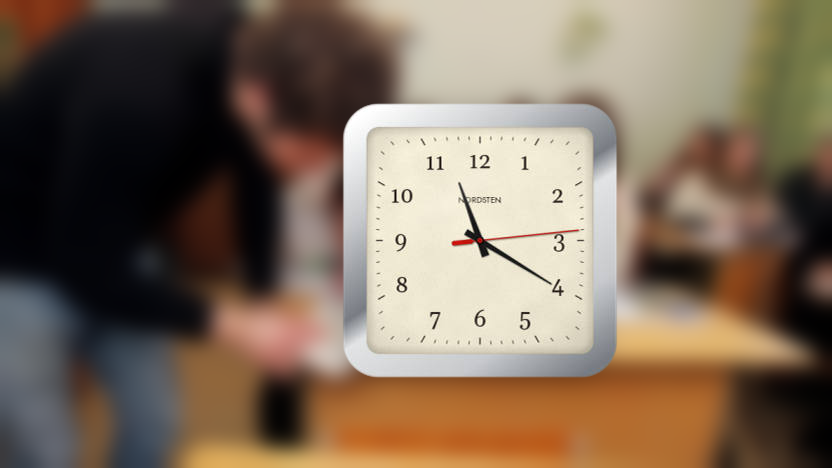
11:20:14
